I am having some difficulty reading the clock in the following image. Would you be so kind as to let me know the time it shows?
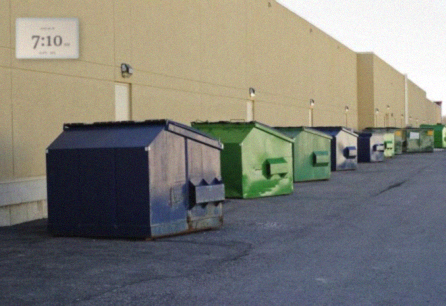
7:10
